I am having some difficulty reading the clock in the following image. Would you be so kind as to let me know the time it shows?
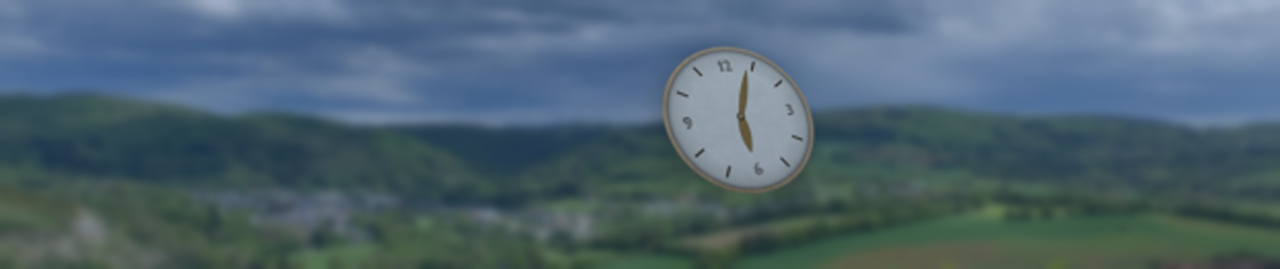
6:04
